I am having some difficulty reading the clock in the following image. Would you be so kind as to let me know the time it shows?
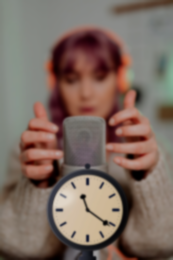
11:21
